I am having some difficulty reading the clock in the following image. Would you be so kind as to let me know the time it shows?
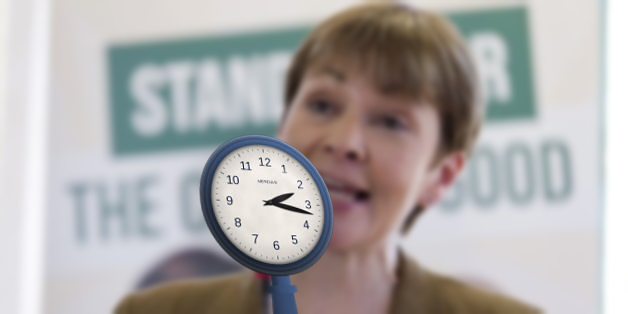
2:17
